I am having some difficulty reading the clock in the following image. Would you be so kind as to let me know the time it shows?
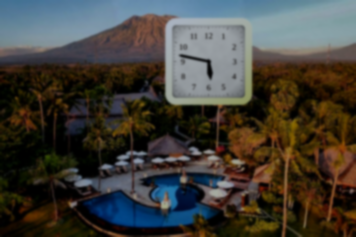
5:47
